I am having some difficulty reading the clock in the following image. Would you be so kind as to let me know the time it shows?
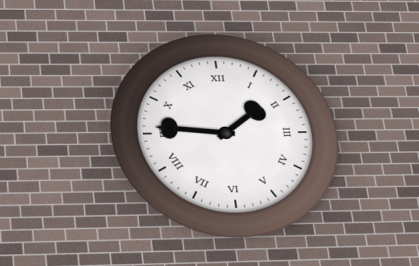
1:46
